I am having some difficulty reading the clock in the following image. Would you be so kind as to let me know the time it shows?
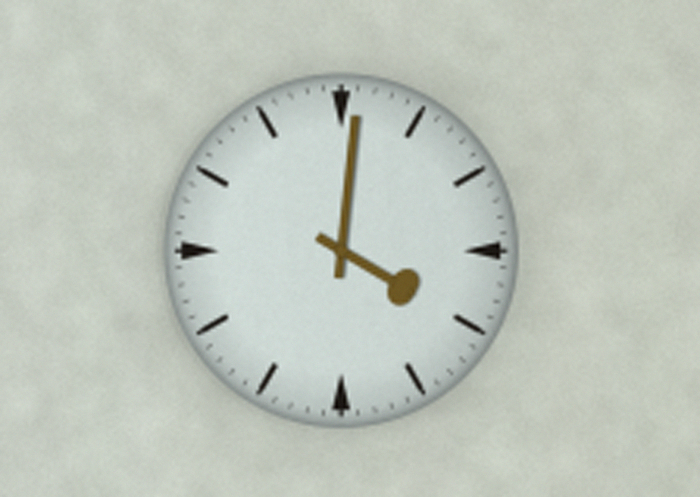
4:01
